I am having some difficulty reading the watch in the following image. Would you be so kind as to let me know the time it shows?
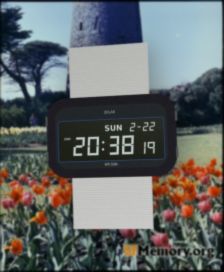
20:38:19
